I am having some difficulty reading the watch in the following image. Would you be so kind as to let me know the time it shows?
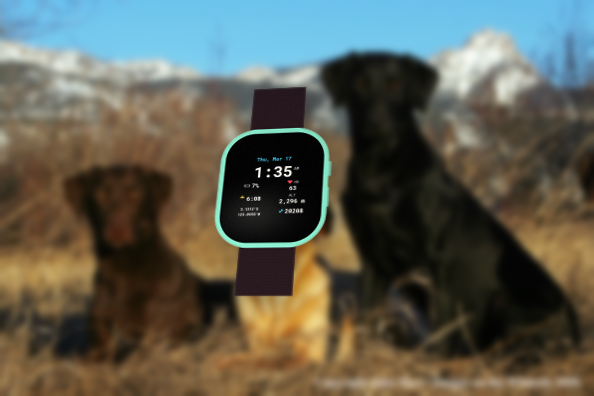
1:35
